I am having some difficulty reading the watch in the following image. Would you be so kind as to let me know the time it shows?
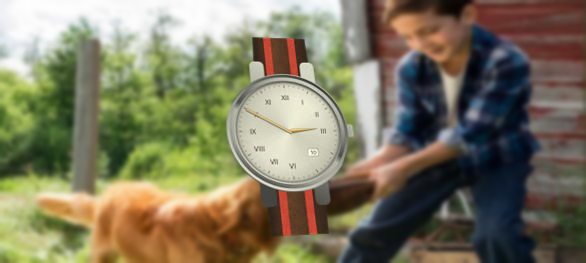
2:50
